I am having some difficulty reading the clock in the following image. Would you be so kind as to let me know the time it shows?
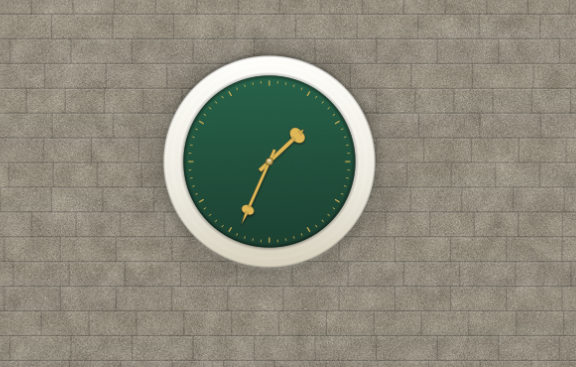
1:34
